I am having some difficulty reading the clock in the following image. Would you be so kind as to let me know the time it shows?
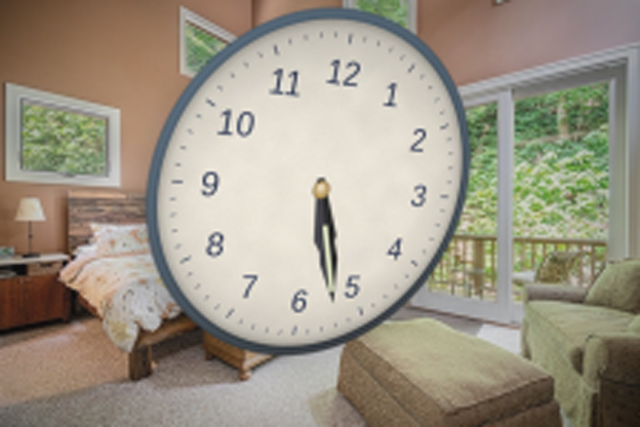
5:27
